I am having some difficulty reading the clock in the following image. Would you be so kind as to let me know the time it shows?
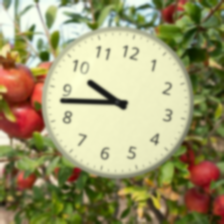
9:43
